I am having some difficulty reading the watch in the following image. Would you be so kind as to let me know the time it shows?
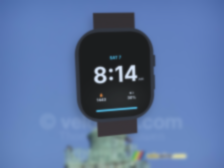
8:14
